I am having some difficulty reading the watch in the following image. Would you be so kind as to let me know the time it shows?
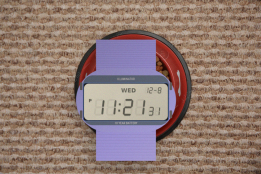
11:21:31
